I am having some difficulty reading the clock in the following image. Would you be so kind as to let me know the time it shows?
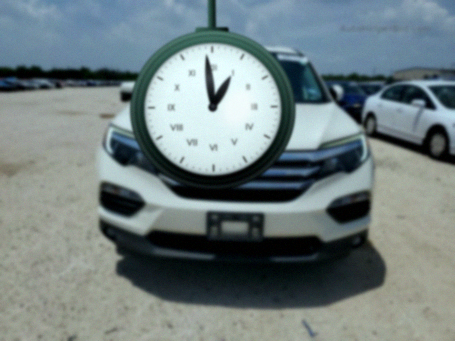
12:59
